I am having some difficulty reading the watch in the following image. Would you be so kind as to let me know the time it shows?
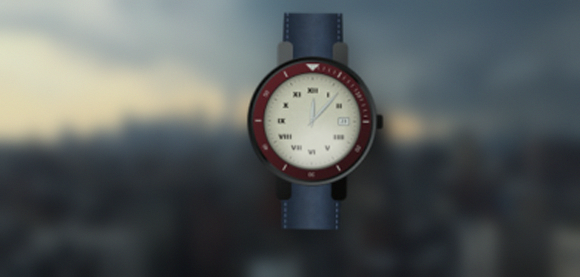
12:07
